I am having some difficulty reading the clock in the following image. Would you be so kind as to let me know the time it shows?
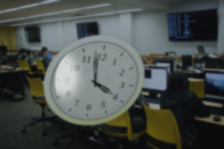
3:58
